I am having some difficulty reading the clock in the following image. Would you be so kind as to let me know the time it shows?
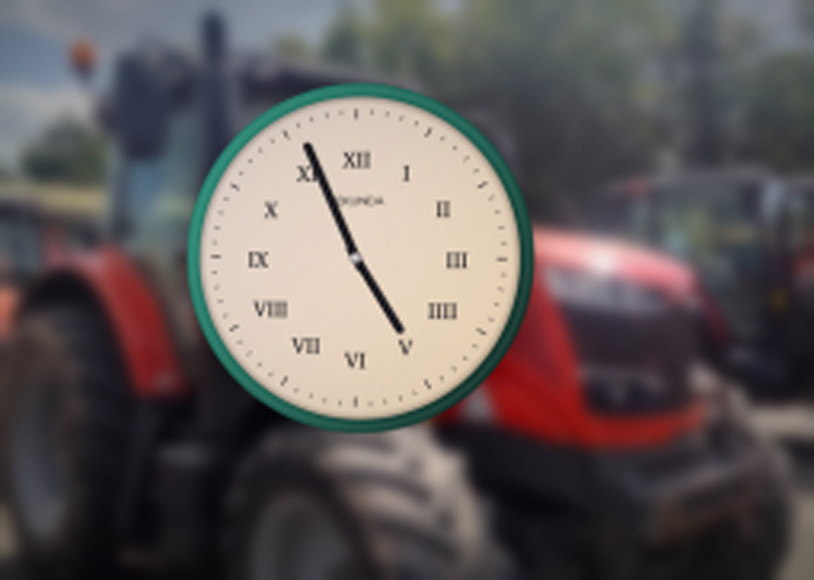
4:56
